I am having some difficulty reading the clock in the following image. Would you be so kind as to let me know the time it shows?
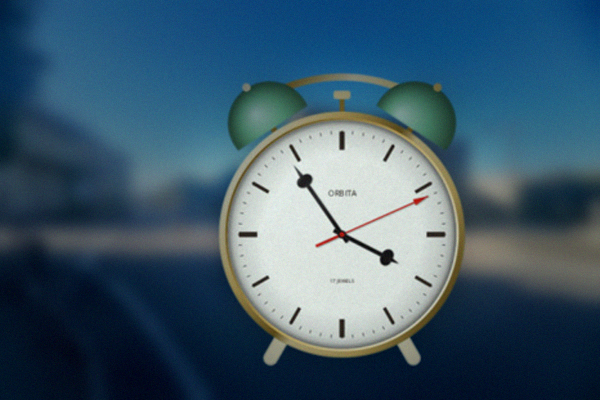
3:54:11
